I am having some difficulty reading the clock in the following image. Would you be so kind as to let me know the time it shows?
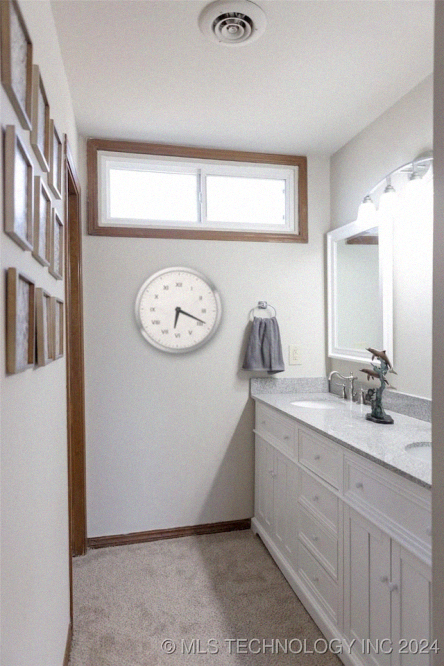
6:19
